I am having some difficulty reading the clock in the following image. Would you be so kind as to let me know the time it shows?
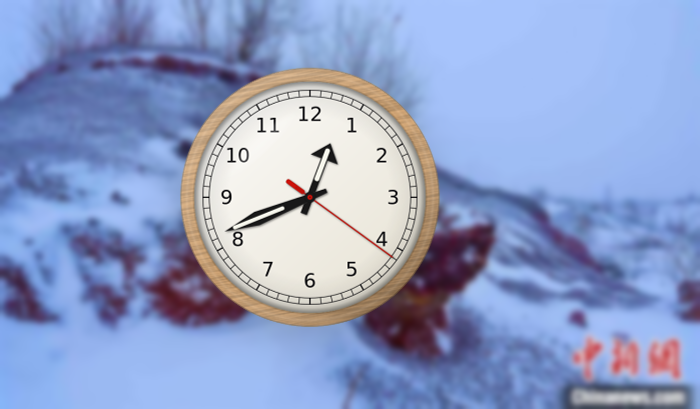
12:41:21
